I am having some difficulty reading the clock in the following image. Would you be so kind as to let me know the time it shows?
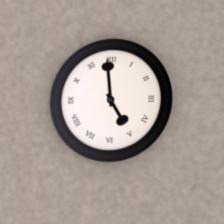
4:59
